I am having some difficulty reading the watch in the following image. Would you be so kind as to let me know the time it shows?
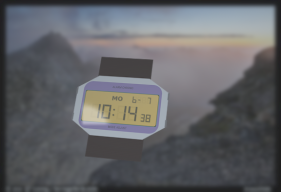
10:14:38
